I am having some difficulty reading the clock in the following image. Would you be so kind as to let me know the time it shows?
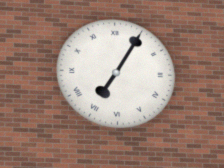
7:05
